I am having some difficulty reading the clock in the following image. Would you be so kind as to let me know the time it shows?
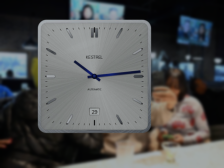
10:14
